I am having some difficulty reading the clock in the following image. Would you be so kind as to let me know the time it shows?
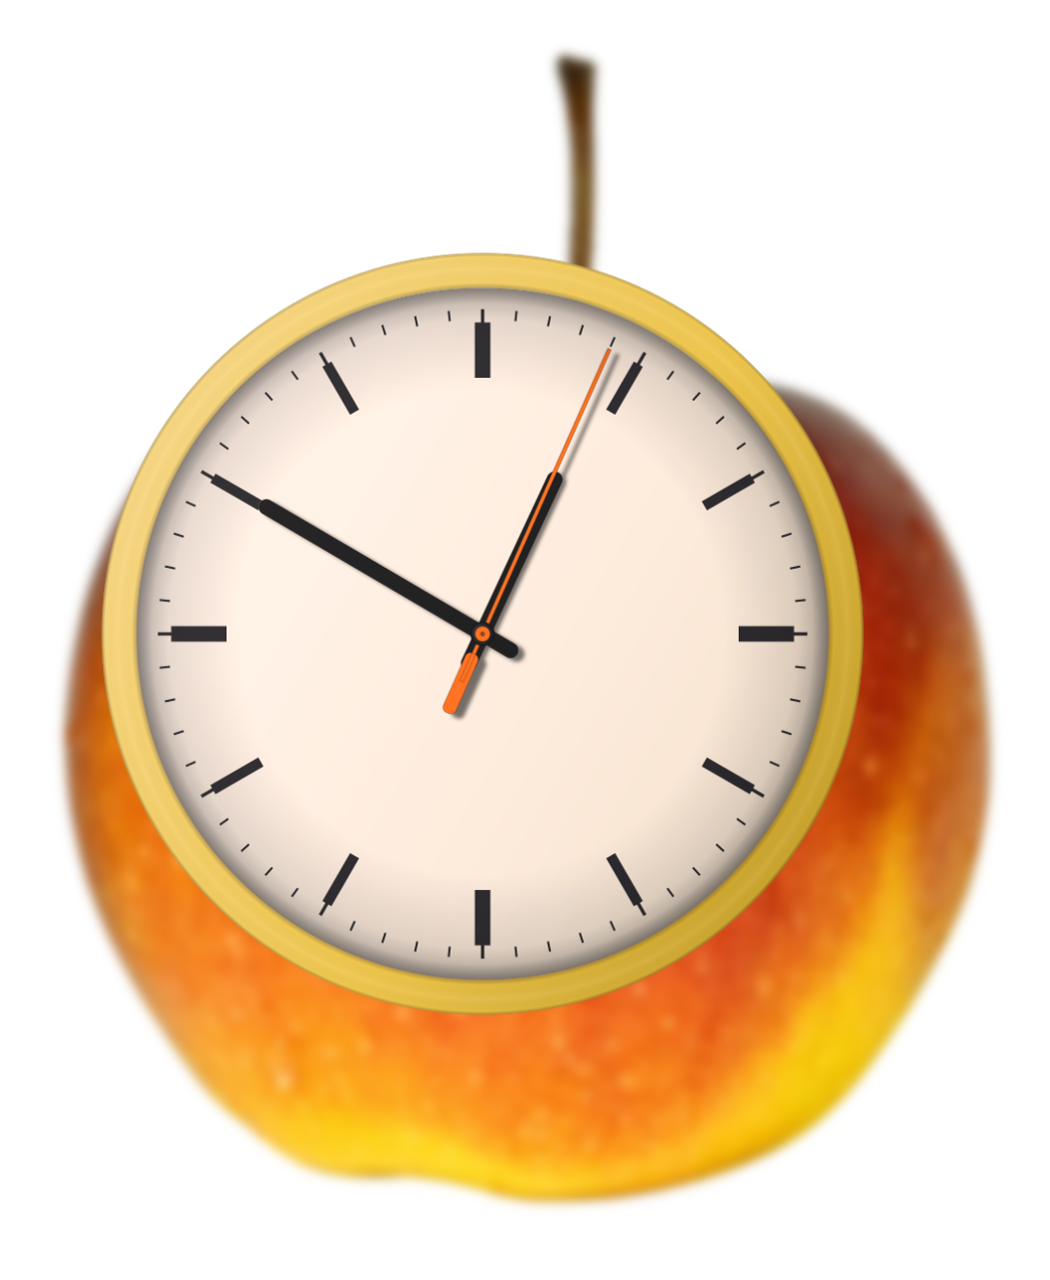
12:50:04
